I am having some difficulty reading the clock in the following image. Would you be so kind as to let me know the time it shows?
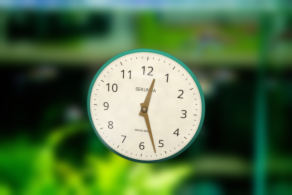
12:27
